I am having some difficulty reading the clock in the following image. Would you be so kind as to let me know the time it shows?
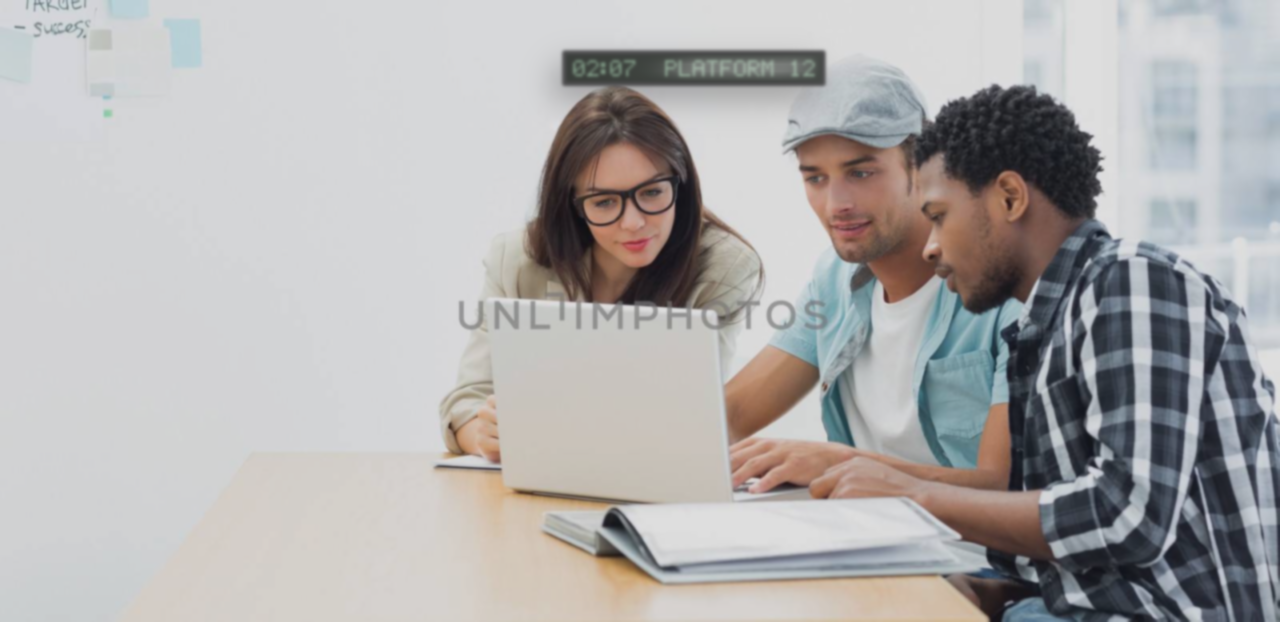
2:07
